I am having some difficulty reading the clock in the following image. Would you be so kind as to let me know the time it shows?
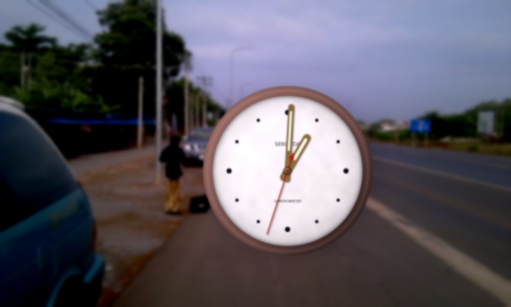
1:00:33
